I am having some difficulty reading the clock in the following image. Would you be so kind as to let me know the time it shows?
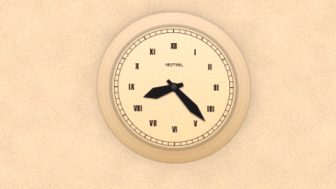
8:23
